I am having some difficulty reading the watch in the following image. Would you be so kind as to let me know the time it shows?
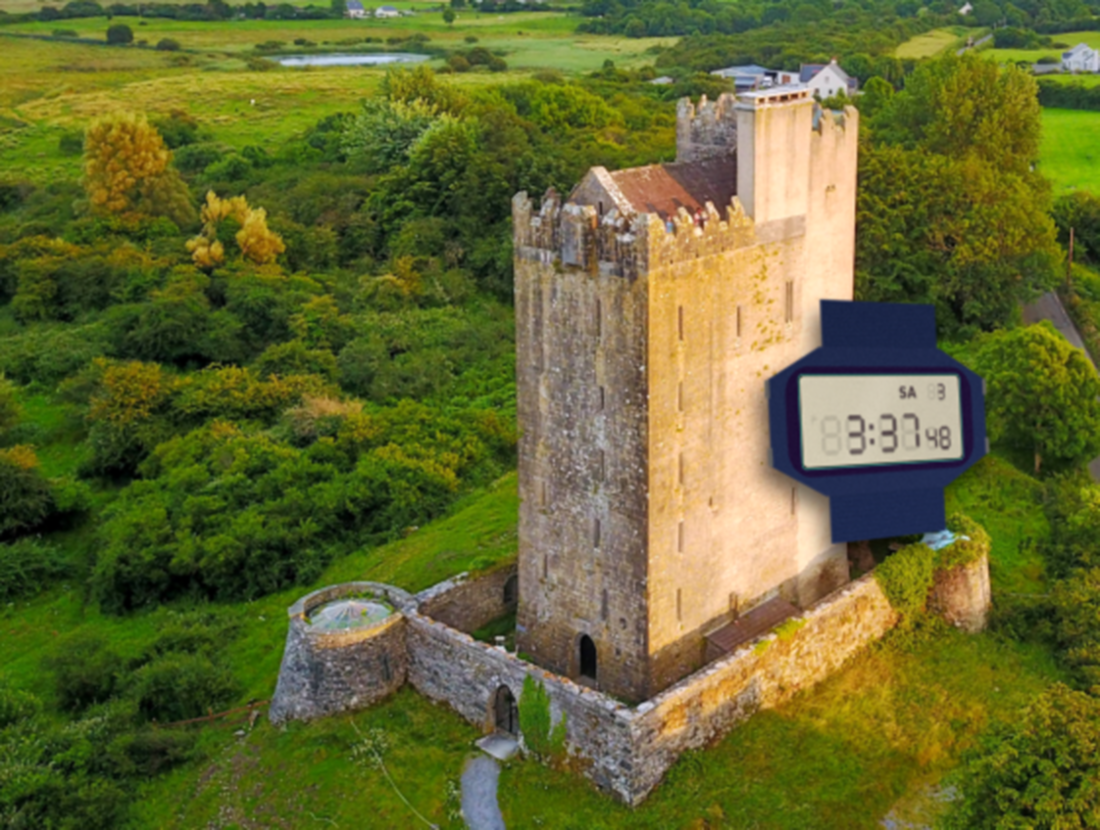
3:37:48
